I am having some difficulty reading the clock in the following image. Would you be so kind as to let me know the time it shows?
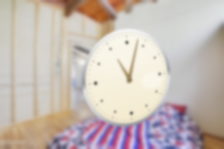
11:03
